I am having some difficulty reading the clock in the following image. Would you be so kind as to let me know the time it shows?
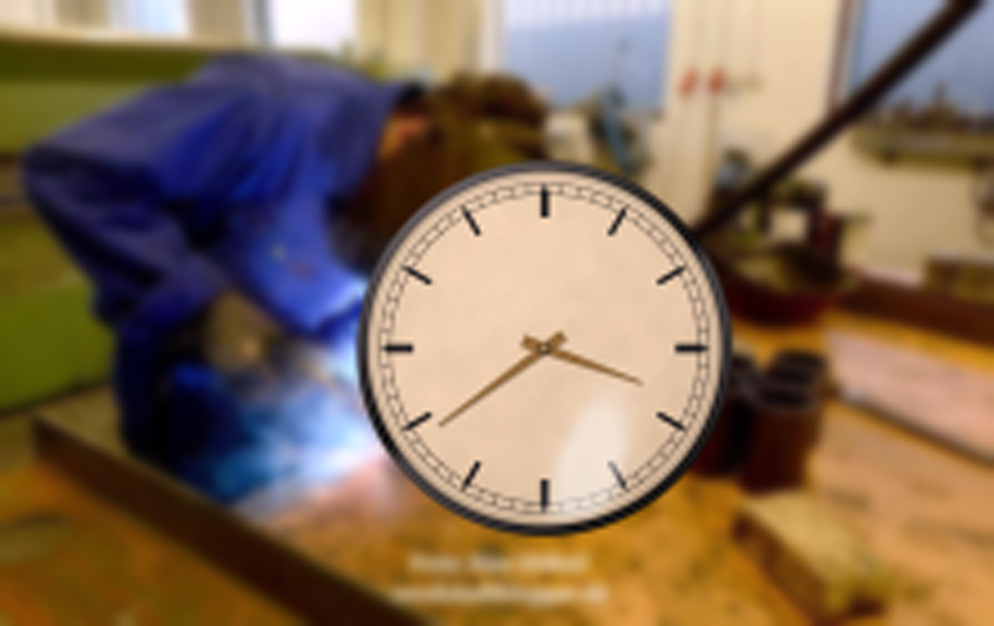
3:39
